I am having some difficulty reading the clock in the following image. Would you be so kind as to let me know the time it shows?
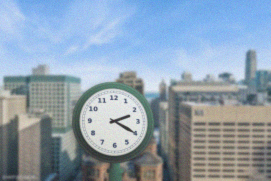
2:20
